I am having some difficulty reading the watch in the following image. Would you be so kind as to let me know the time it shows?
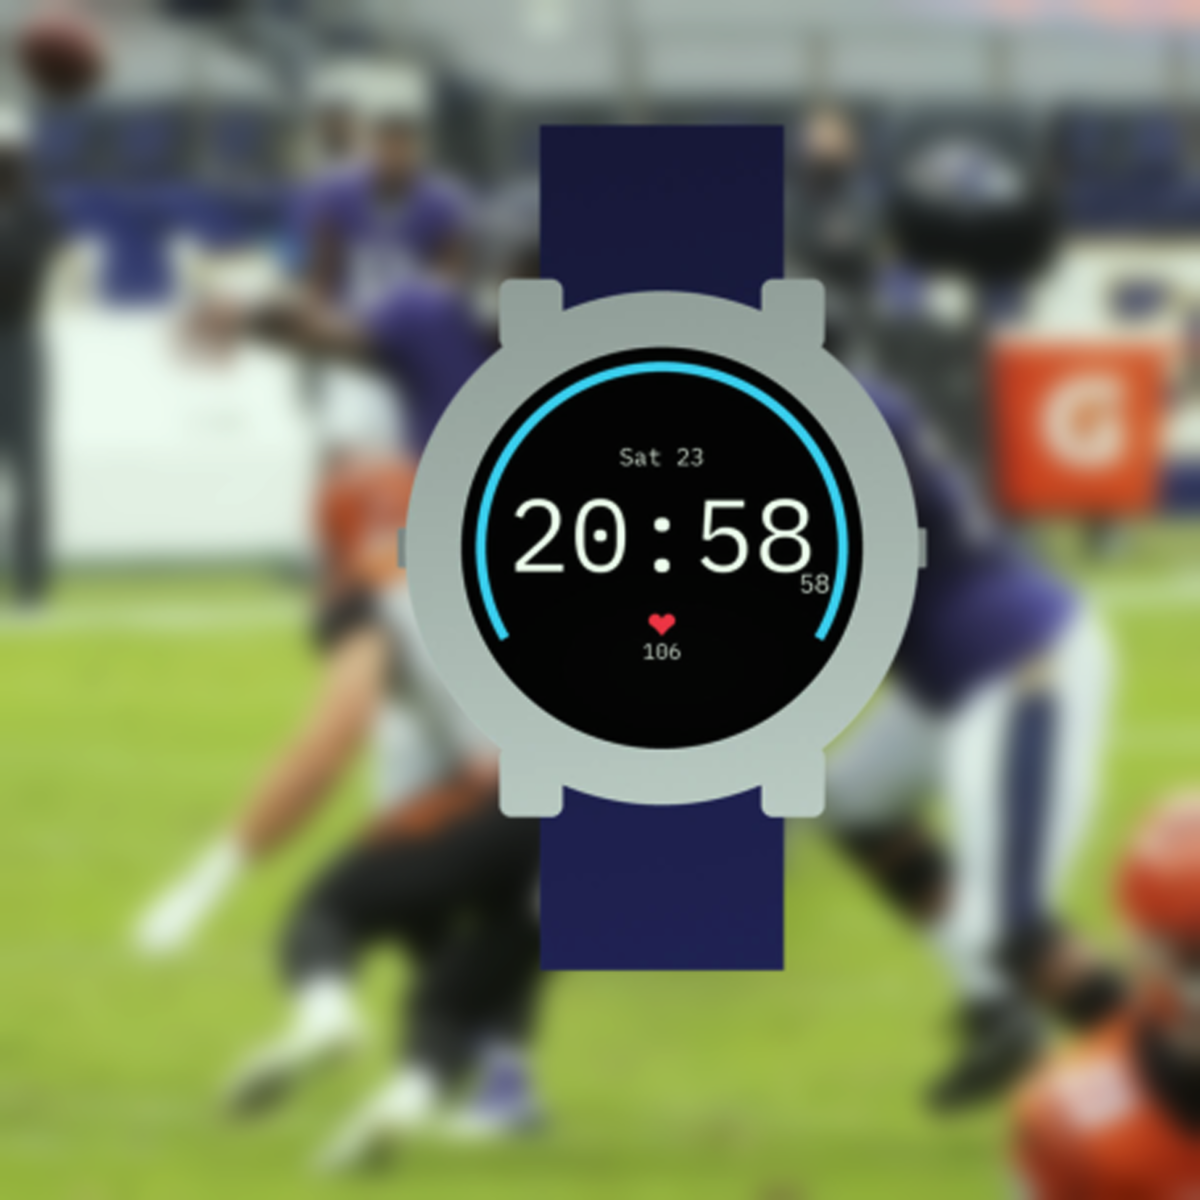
20:58:58
